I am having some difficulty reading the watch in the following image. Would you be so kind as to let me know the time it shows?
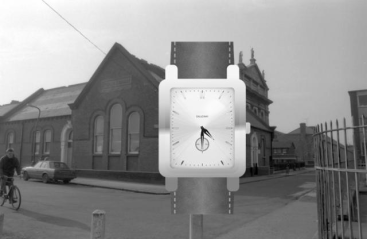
4:30
